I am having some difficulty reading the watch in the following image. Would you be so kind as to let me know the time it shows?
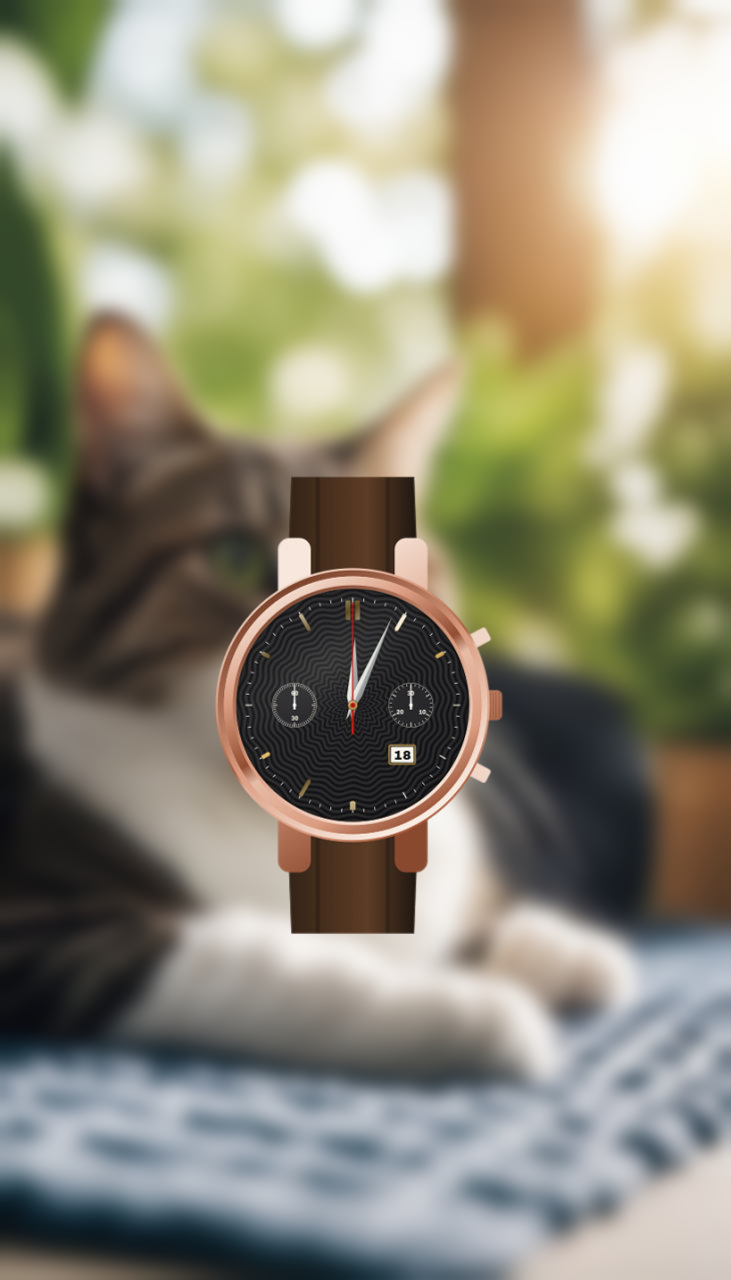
12:04
